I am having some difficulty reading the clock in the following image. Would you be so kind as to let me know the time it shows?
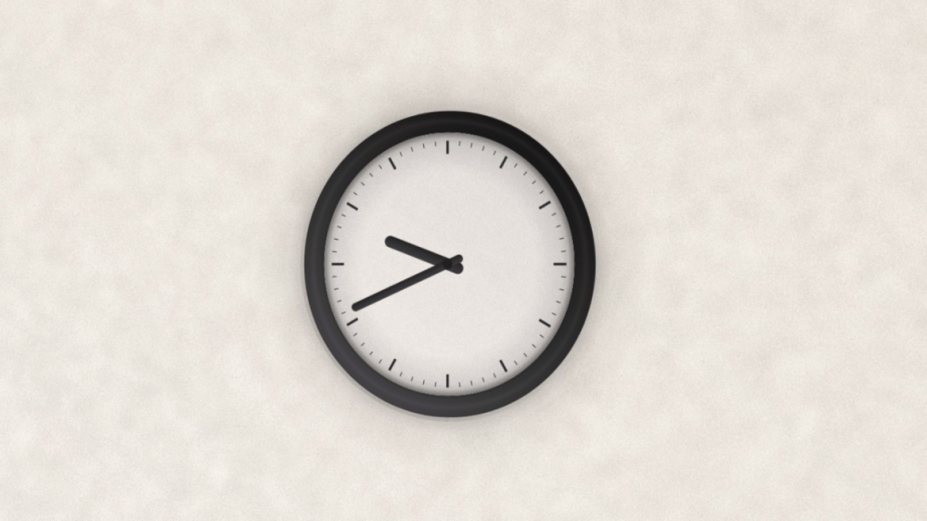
9:41
